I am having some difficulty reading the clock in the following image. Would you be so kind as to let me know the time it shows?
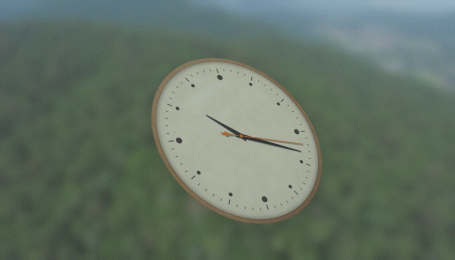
10:18:17
